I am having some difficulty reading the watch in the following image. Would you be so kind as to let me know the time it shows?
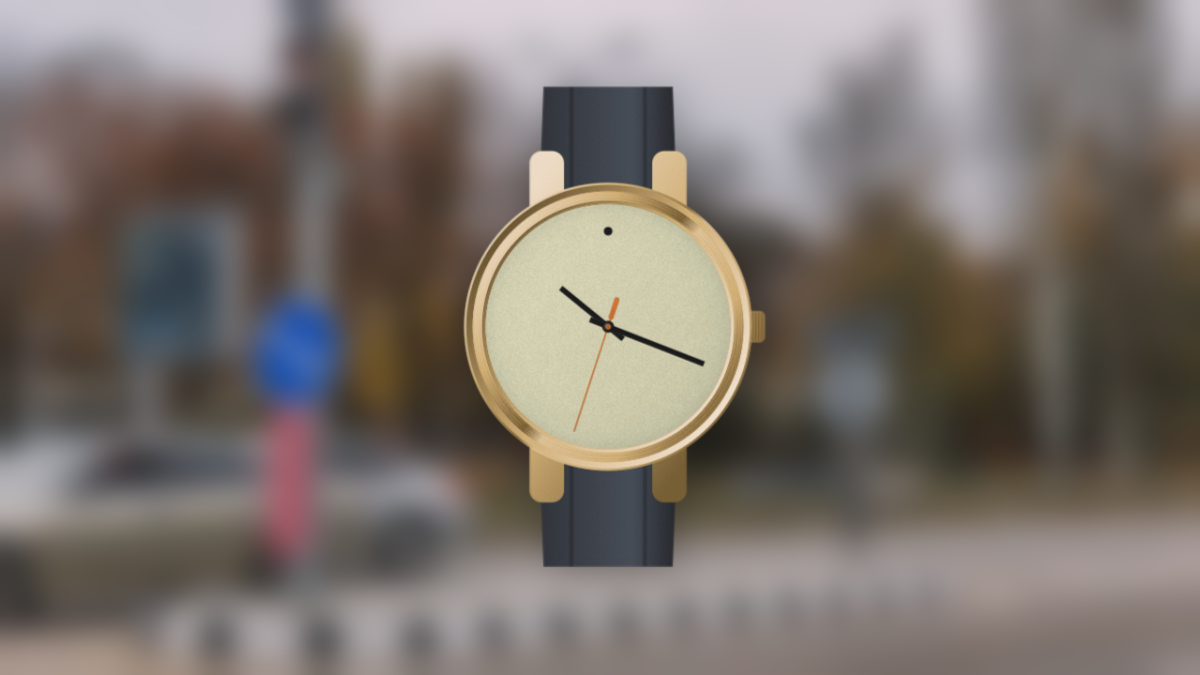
10:18:33
